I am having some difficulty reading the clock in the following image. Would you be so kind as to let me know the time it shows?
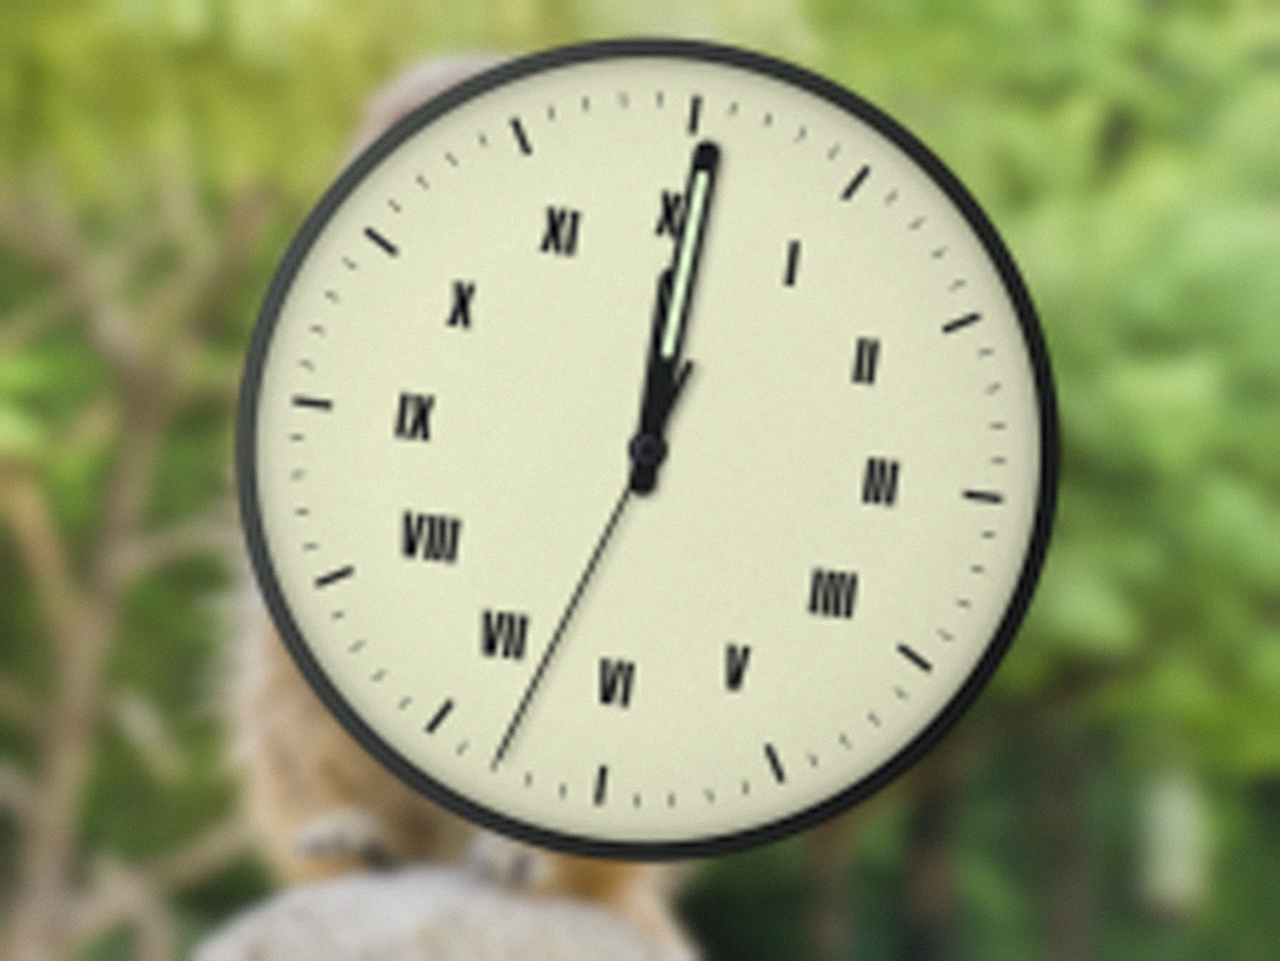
12:00:33
